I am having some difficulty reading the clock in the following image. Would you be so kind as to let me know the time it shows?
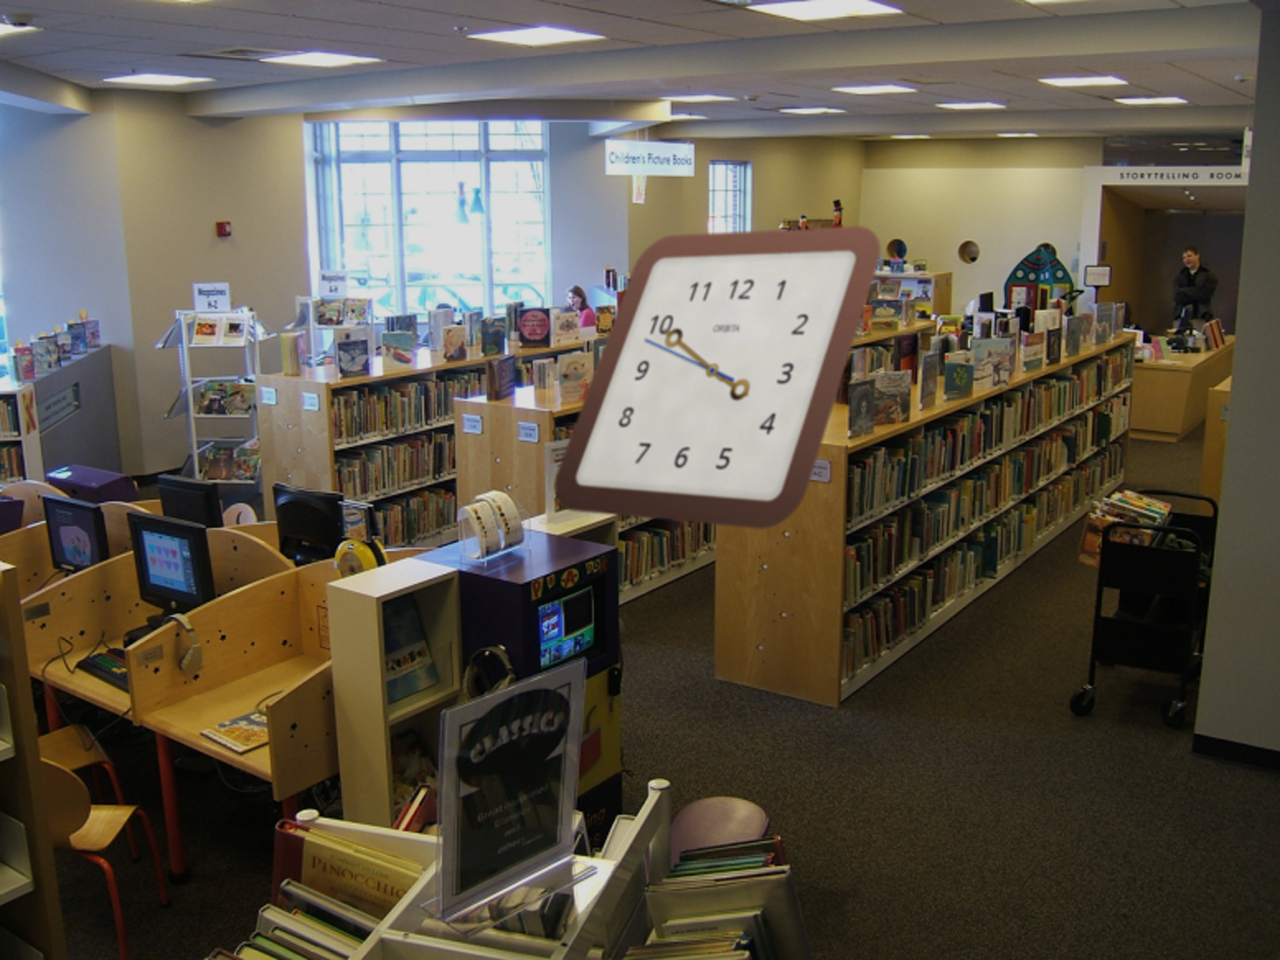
3:49:48
